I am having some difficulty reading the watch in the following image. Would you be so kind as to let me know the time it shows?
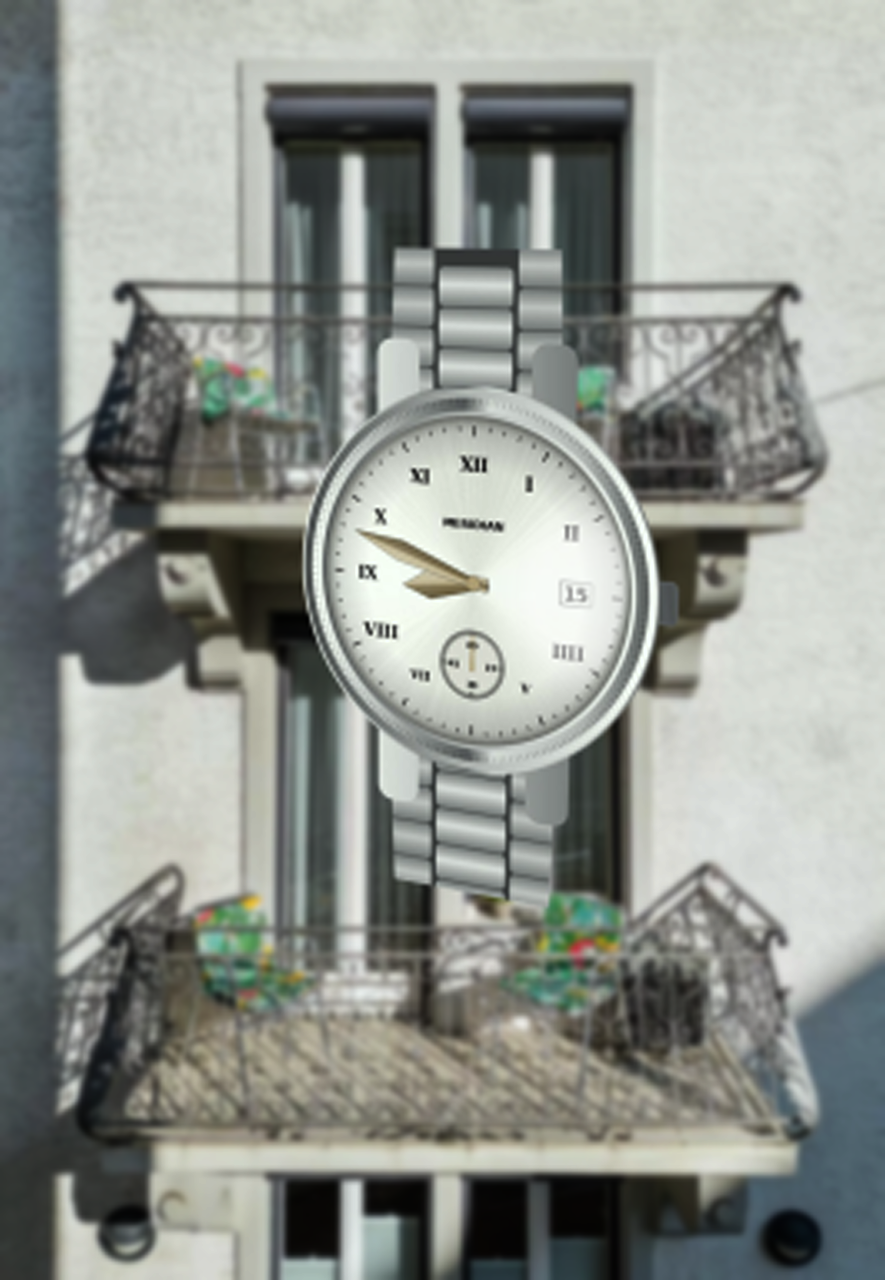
8:48
